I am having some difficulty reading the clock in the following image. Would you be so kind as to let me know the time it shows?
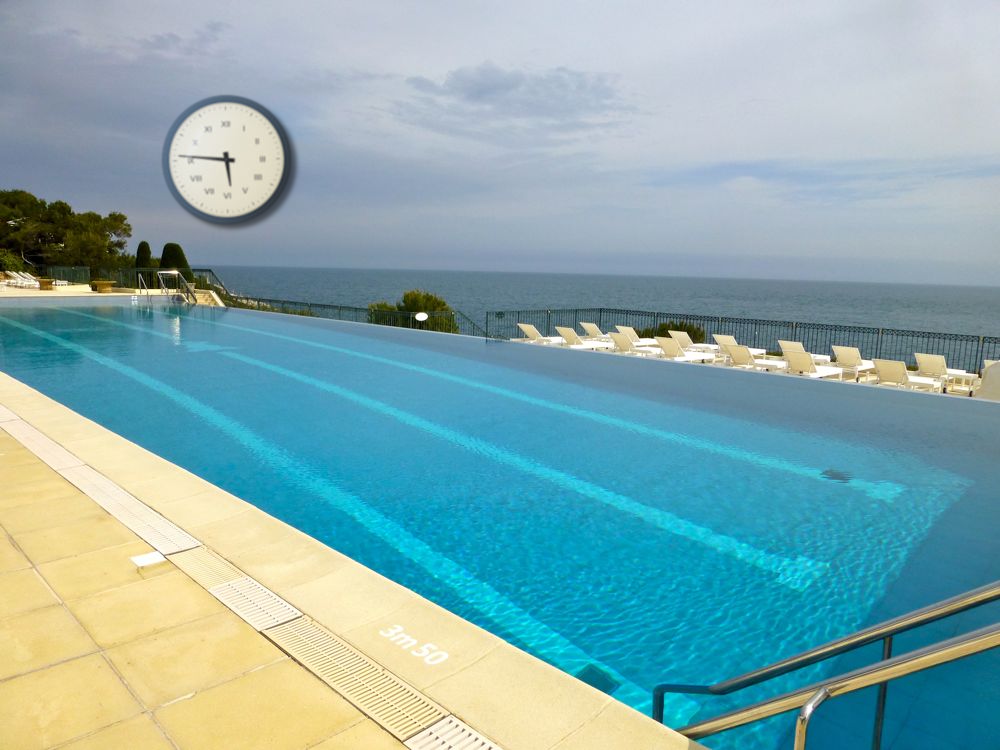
5:46
